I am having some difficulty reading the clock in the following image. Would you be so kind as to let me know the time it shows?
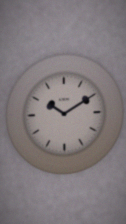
10:10
